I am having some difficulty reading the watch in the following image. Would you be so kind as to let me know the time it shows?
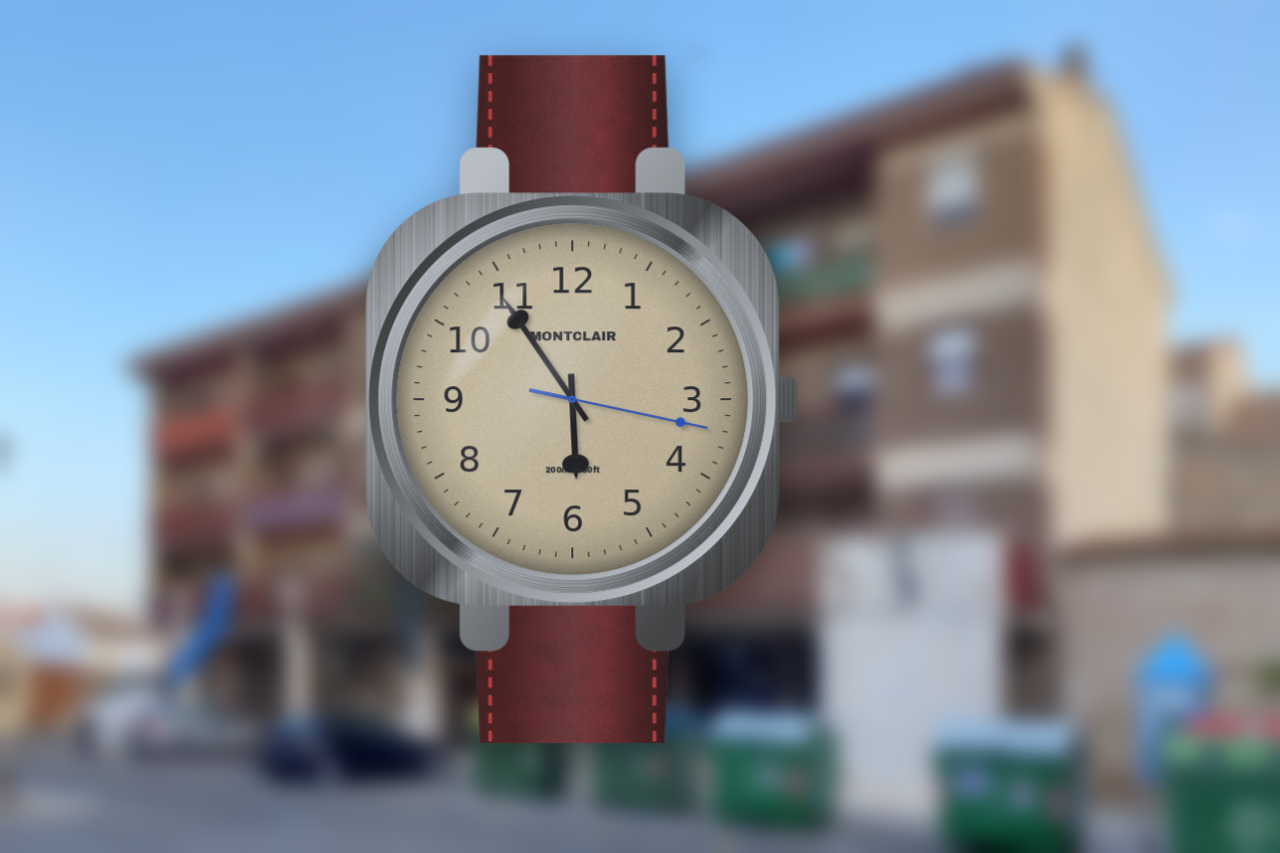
5:54:17
